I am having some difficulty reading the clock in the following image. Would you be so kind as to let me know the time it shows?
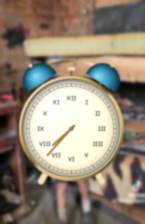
7:37
